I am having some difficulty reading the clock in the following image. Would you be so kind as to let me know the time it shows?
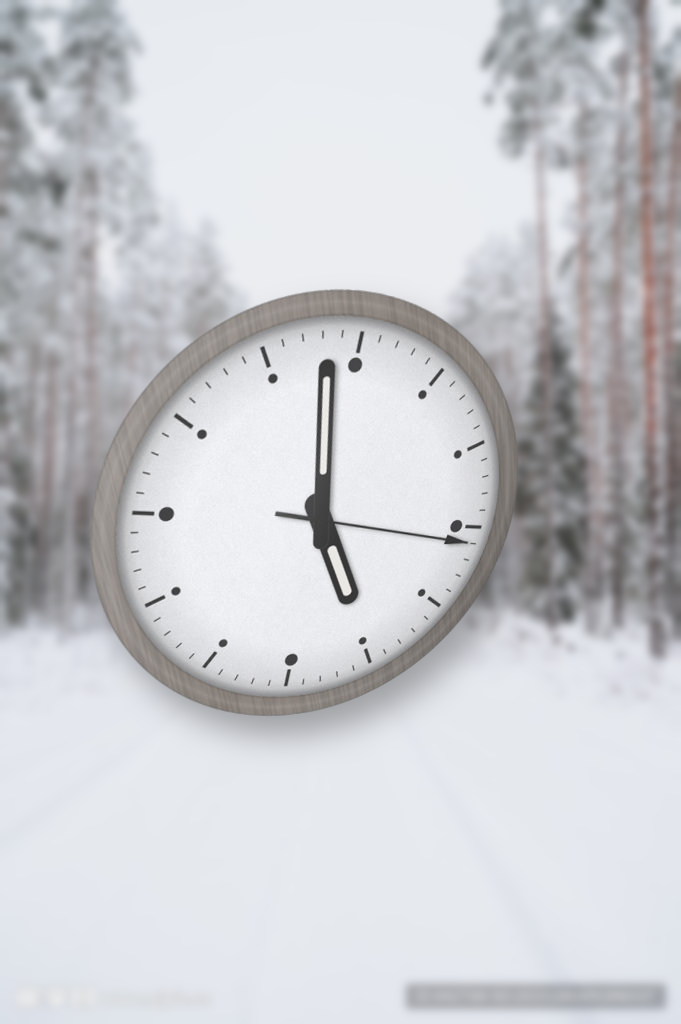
4:58:16
